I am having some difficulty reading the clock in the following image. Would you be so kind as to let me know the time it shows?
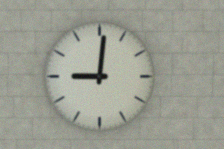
9:01
